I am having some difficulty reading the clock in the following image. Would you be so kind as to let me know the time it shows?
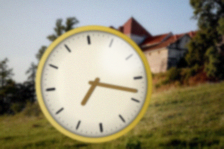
7:18
